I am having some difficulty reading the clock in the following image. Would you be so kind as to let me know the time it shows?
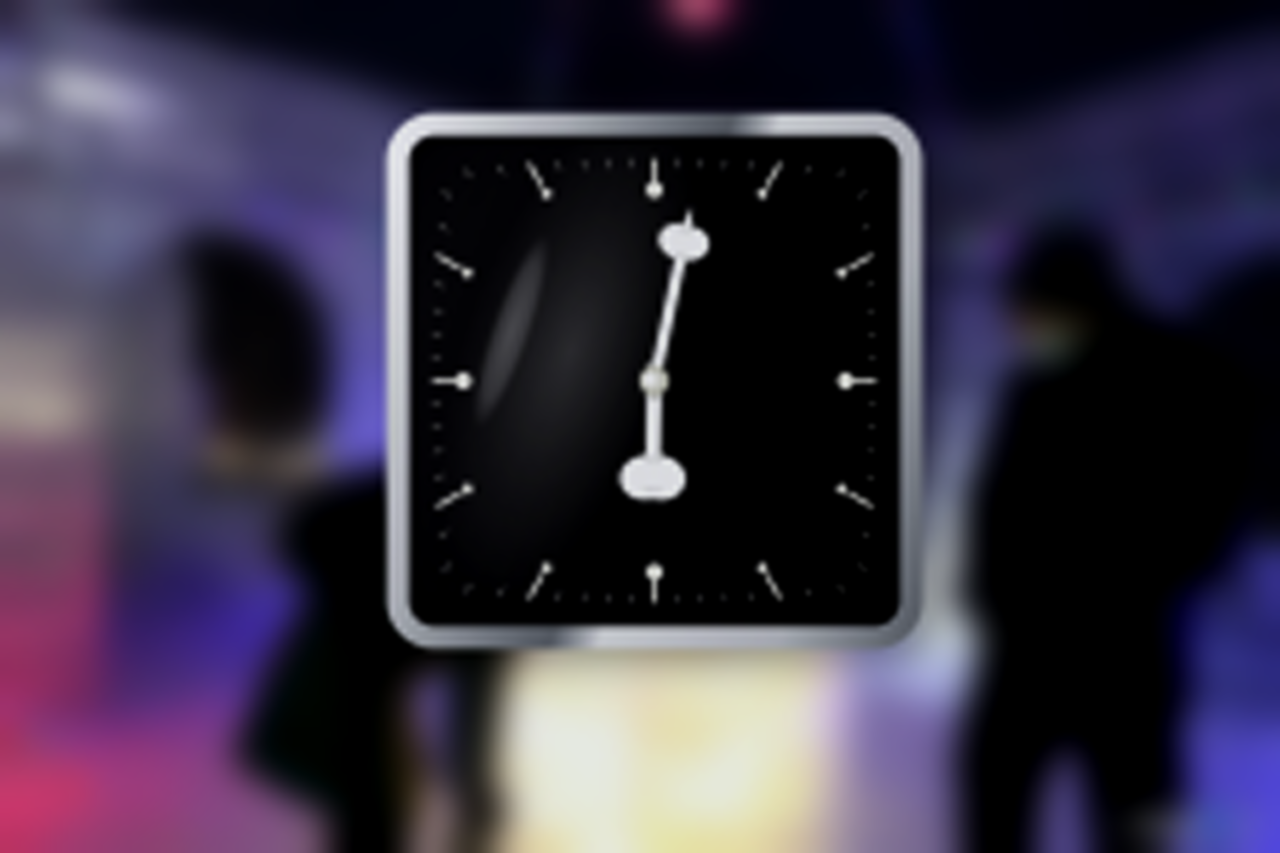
6:02
